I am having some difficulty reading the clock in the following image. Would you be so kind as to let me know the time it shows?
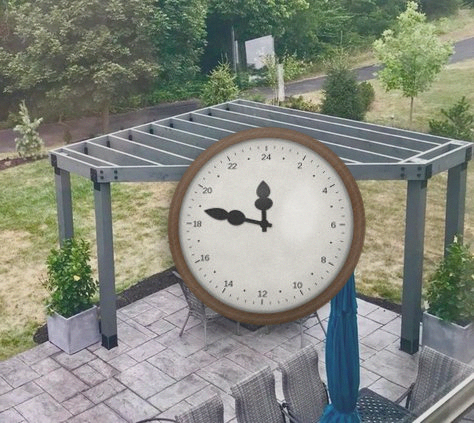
23:47
